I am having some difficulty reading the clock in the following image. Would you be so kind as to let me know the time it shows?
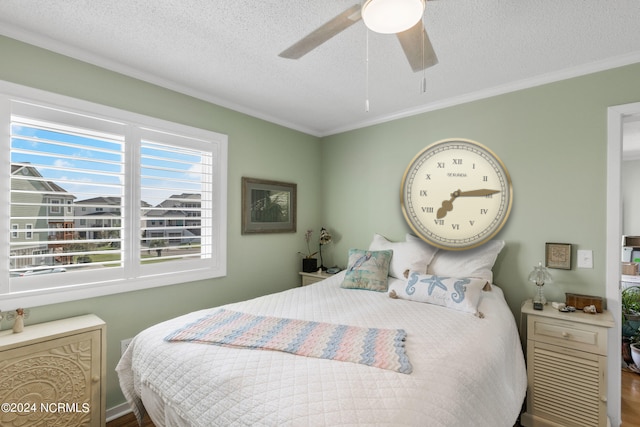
7:14
